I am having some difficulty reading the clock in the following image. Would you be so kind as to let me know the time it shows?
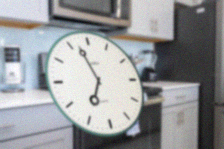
6:57
